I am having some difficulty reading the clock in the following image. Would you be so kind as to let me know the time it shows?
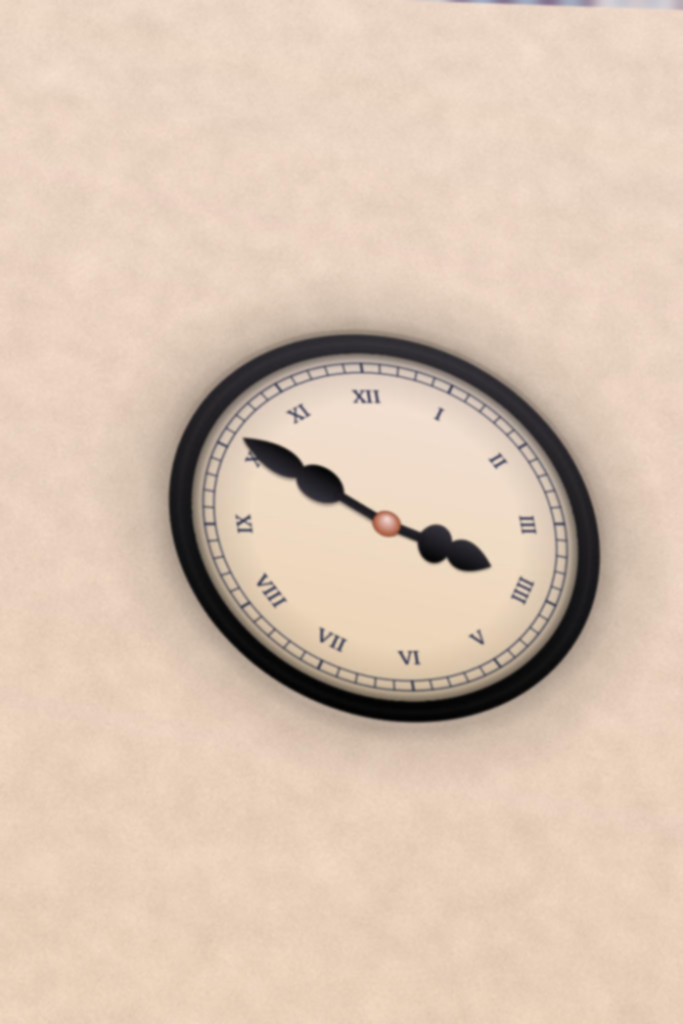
3:51
